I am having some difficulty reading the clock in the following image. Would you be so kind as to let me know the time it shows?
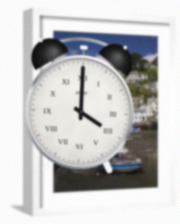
4:00
